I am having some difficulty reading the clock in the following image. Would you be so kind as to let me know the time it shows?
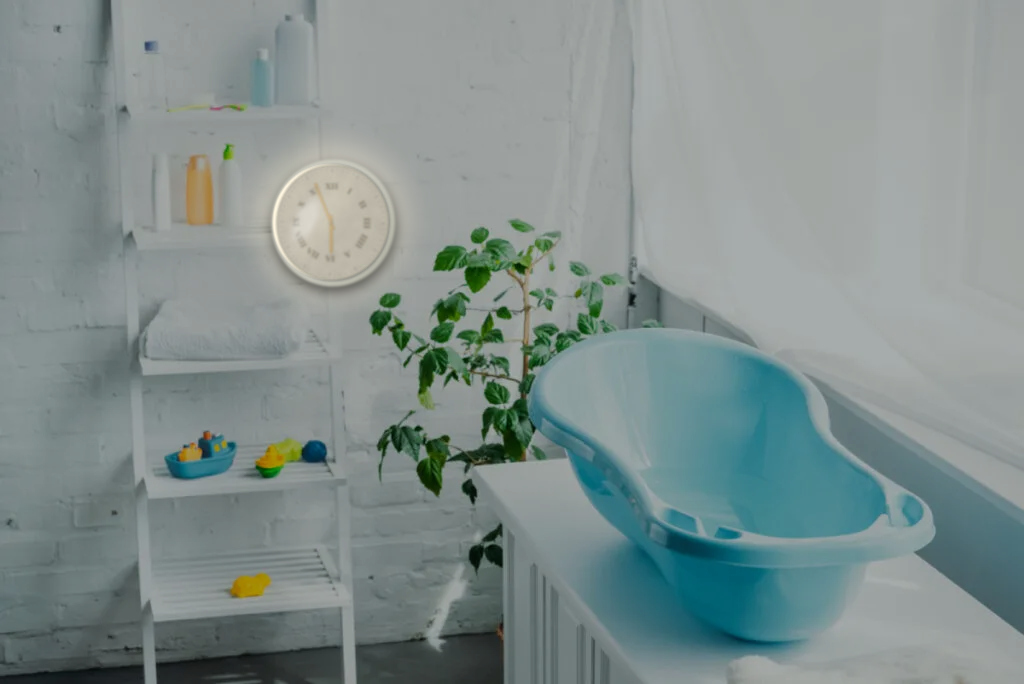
5:56
